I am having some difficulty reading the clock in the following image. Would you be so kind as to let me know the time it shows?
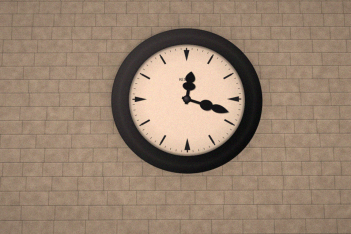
12:18
